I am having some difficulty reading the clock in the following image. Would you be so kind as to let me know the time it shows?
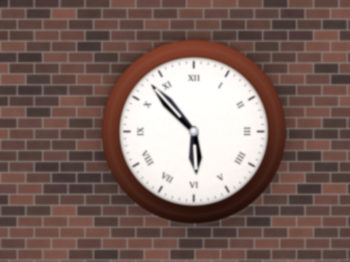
5:53
